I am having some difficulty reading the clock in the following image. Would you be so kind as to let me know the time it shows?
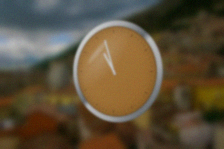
10:57
